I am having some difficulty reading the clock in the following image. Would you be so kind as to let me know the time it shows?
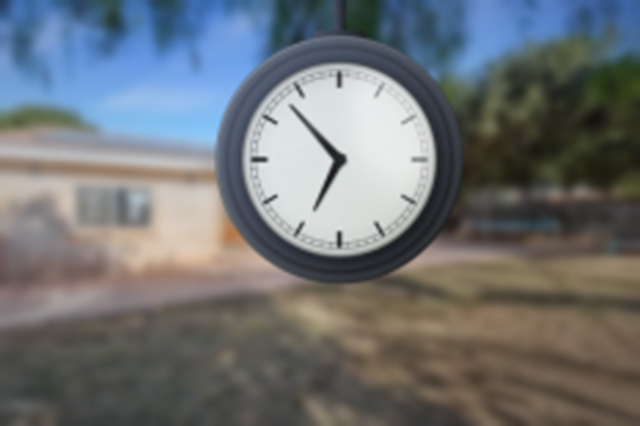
6:53
